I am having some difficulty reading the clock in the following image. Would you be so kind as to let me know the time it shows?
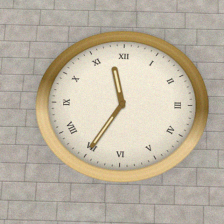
11:35
